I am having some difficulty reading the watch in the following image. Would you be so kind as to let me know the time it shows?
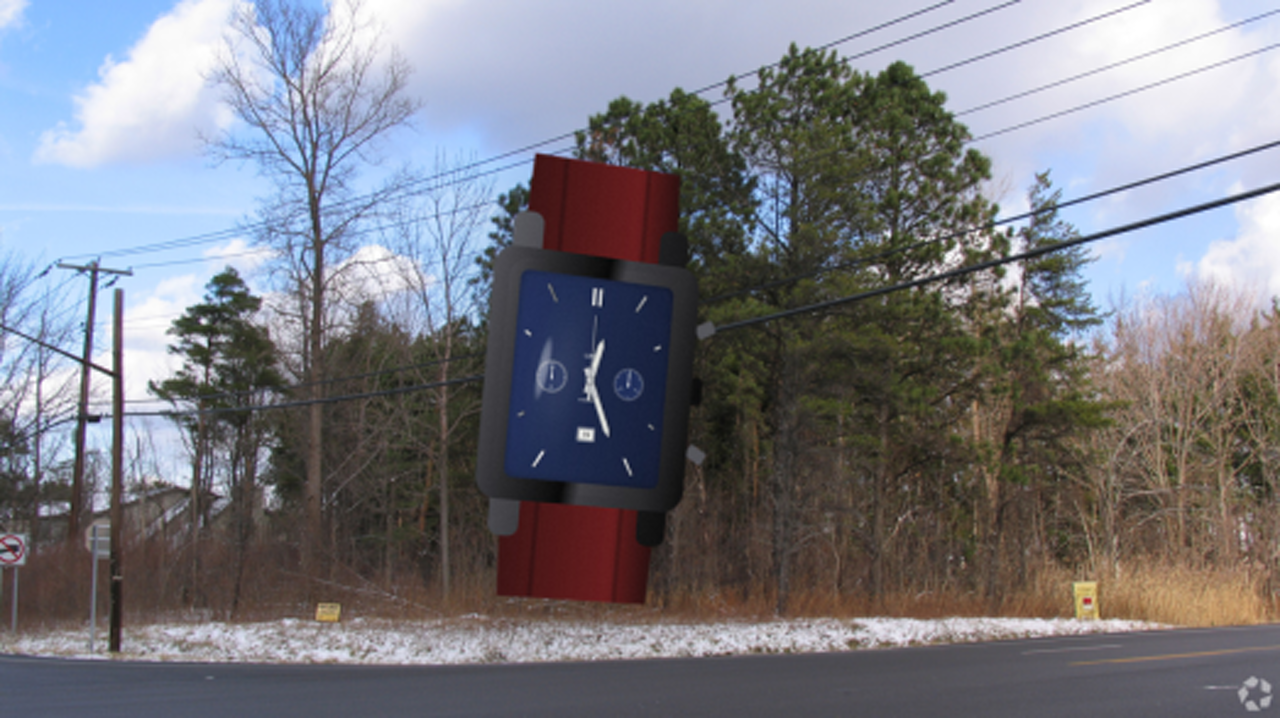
12:26
